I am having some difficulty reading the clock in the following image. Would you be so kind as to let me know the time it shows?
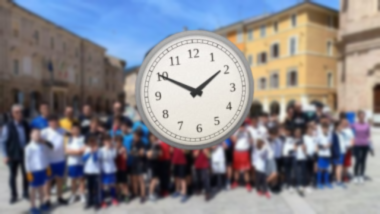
1:50
